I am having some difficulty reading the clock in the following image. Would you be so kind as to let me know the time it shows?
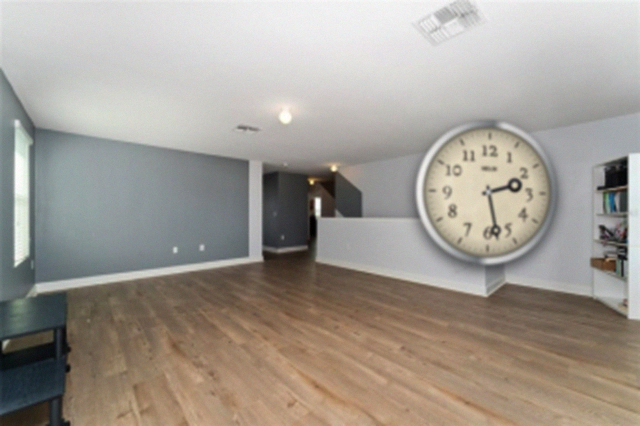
2:28
